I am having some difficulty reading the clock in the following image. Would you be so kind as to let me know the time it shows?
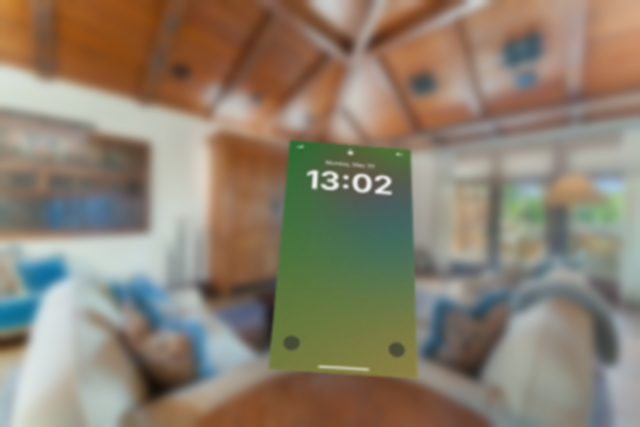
13:02
